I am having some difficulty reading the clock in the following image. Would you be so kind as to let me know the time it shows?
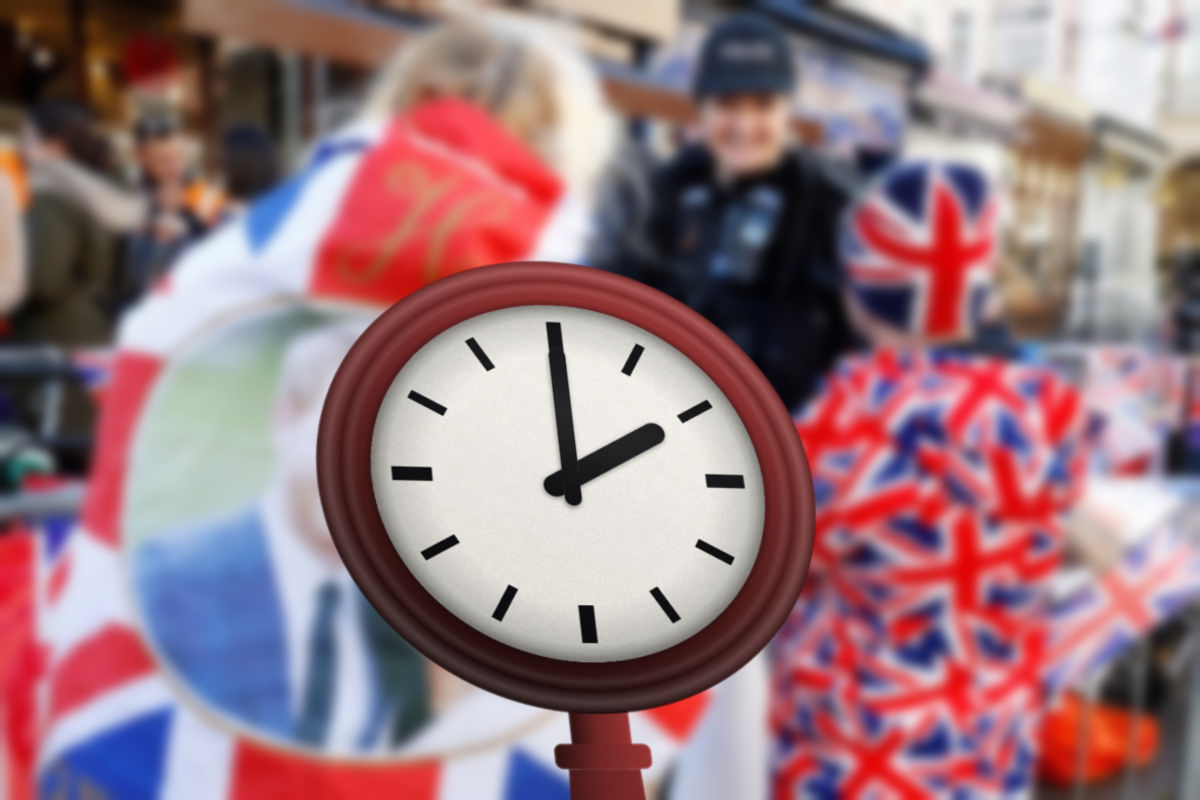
2:00
